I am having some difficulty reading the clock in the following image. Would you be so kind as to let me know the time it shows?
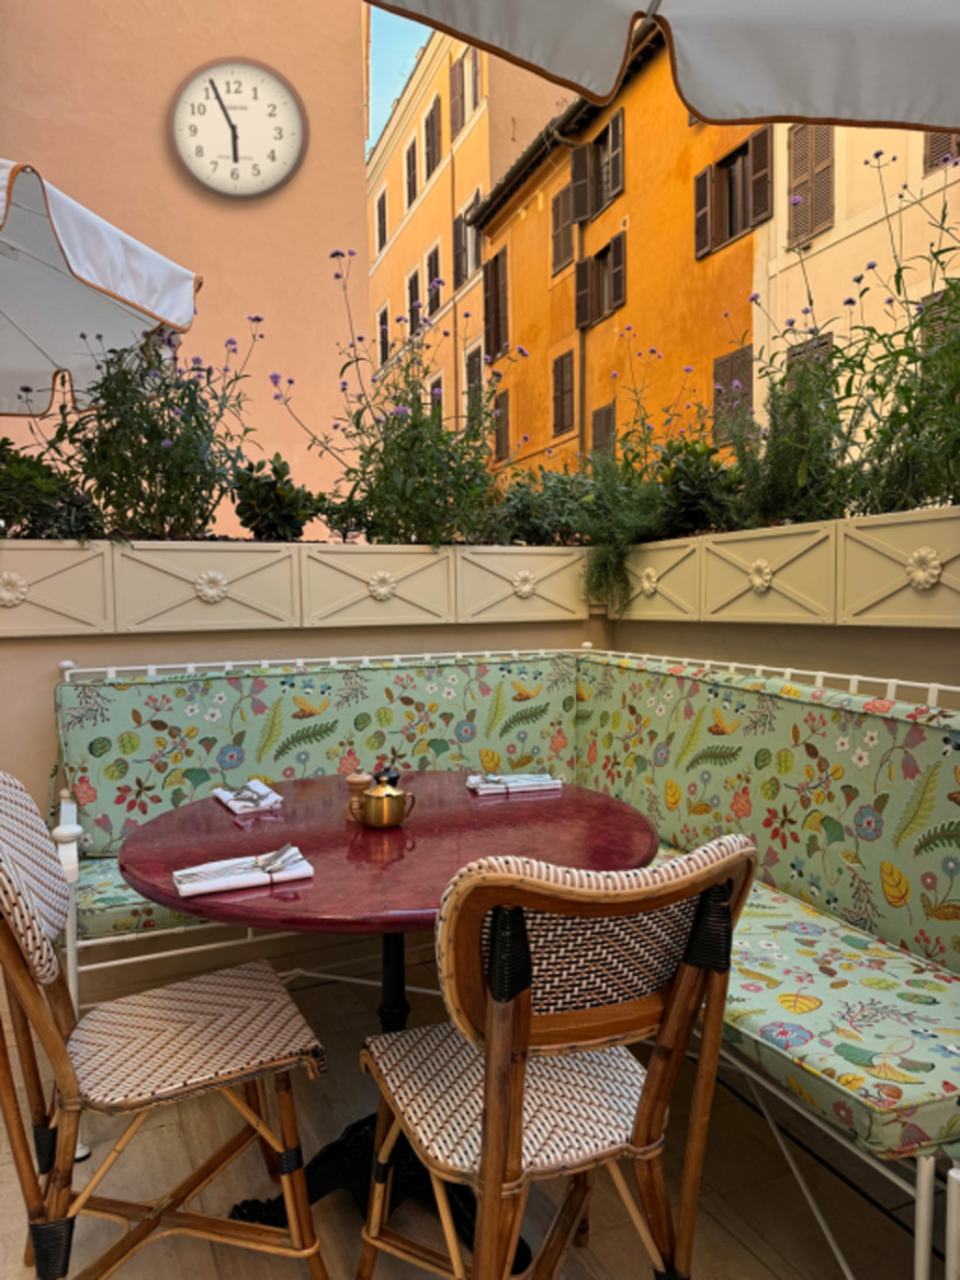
5:56
